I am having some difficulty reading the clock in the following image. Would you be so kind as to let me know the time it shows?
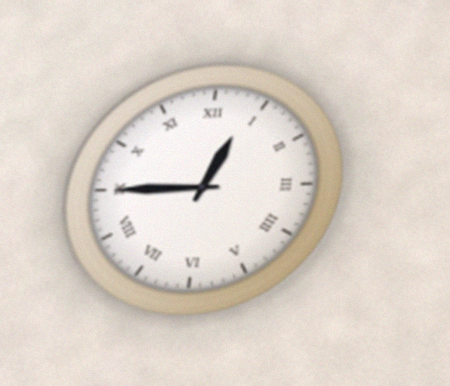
12:45
